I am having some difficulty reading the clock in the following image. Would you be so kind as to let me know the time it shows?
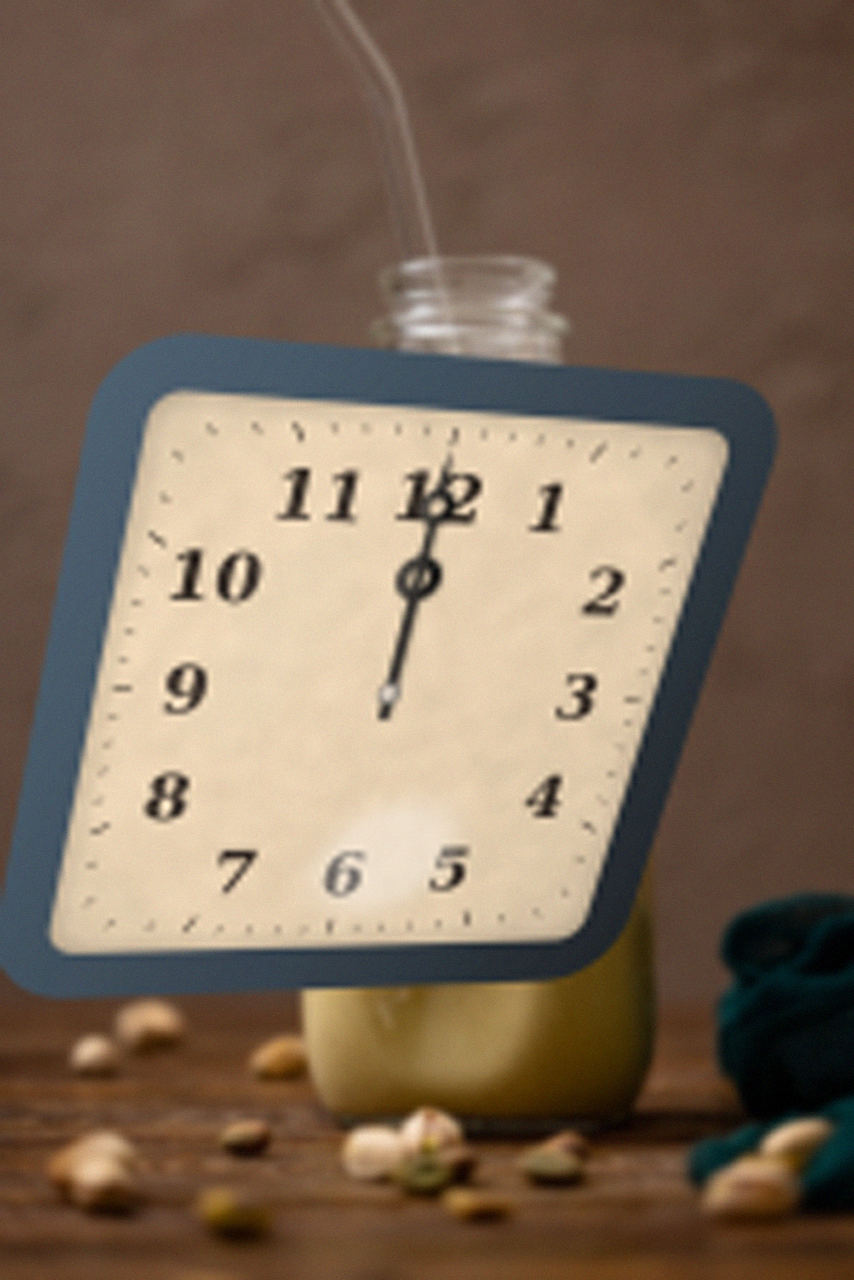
12:00
